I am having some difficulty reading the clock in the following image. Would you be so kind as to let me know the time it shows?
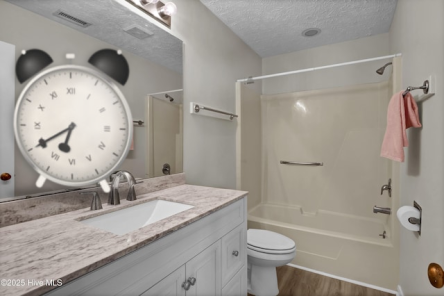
6:40
